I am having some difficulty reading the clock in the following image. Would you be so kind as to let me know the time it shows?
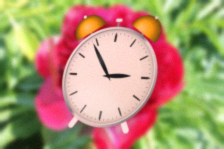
2:54
